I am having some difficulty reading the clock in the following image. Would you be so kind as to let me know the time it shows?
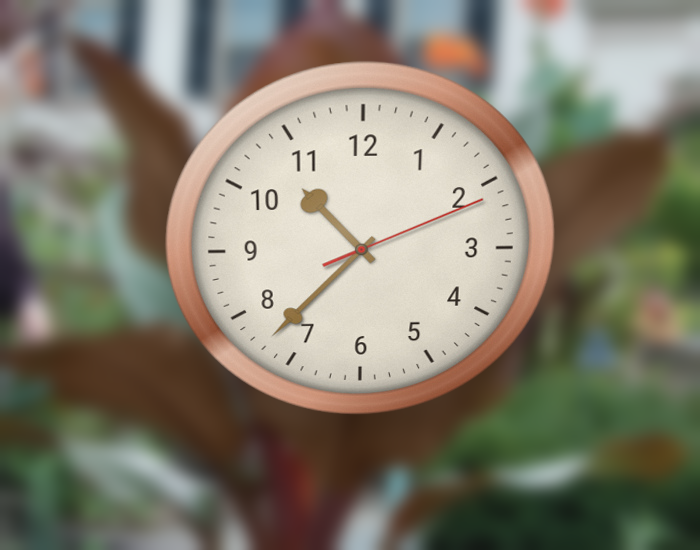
10:37:11
